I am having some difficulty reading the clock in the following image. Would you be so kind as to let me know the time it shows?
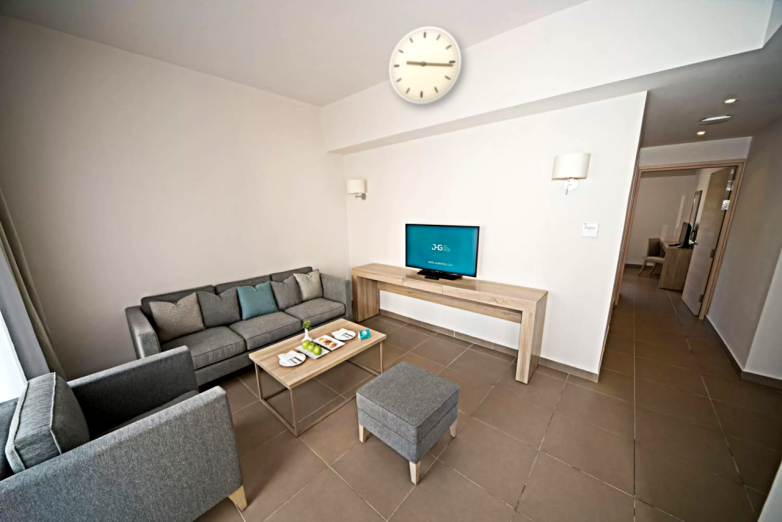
9:16
